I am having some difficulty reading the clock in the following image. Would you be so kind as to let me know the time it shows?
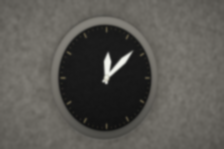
12:08
